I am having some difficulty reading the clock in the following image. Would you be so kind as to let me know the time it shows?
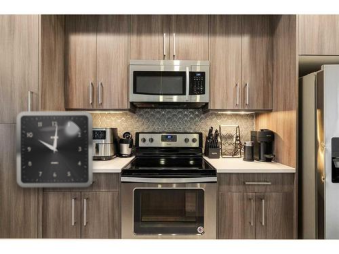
10:01
